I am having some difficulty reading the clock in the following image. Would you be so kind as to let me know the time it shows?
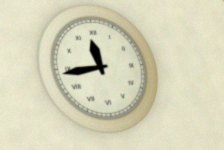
11:44
